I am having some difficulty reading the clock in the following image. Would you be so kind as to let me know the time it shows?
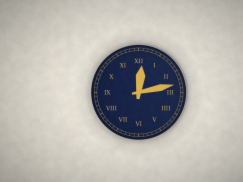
12:13
